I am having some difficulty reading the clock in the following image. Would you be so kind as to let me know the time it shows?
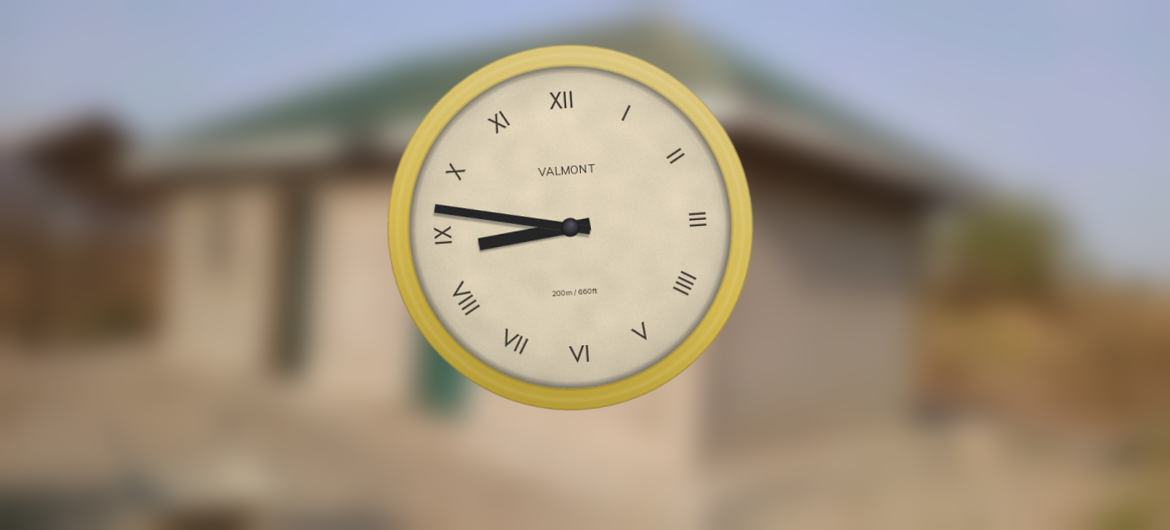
8:47
